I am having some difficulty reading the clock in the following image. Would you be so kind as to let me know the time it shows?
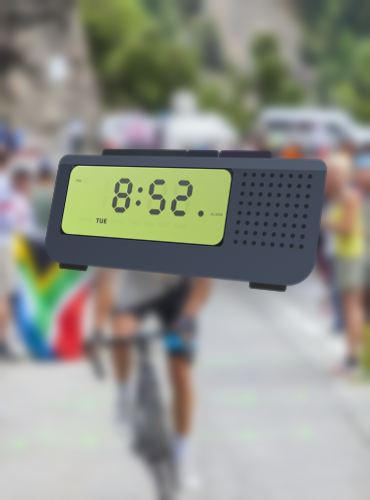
8:52
